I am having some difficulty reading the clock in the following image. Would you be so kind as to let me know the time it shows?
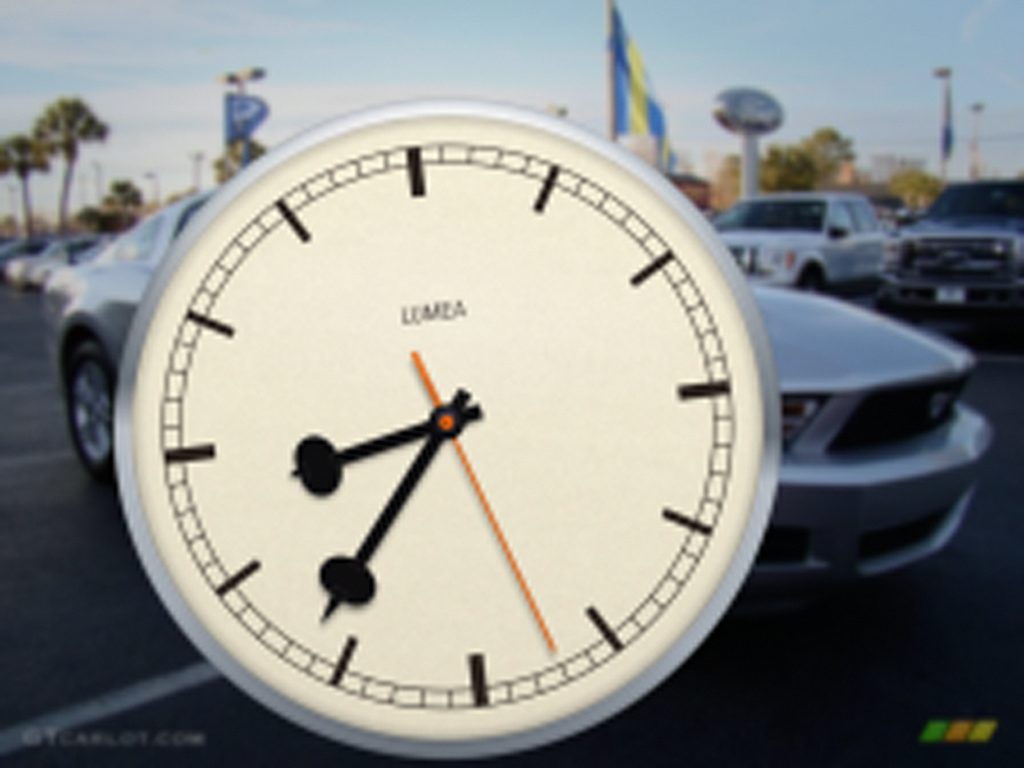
8:36:27
